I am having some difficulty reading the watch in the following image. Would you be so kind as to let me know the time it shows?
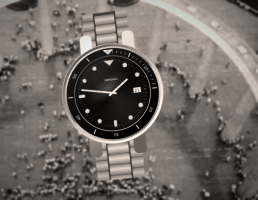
1:47
